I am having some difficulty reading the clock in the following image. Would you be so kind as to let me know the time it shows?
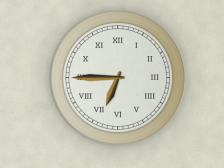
6:45
